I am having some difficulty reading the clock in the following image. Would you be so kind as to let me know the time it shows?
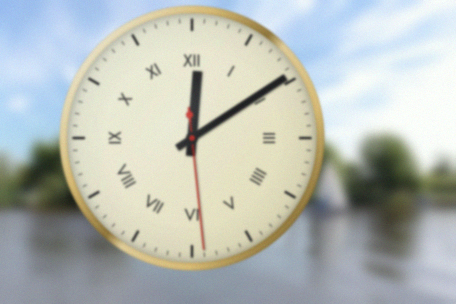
12:09:29
